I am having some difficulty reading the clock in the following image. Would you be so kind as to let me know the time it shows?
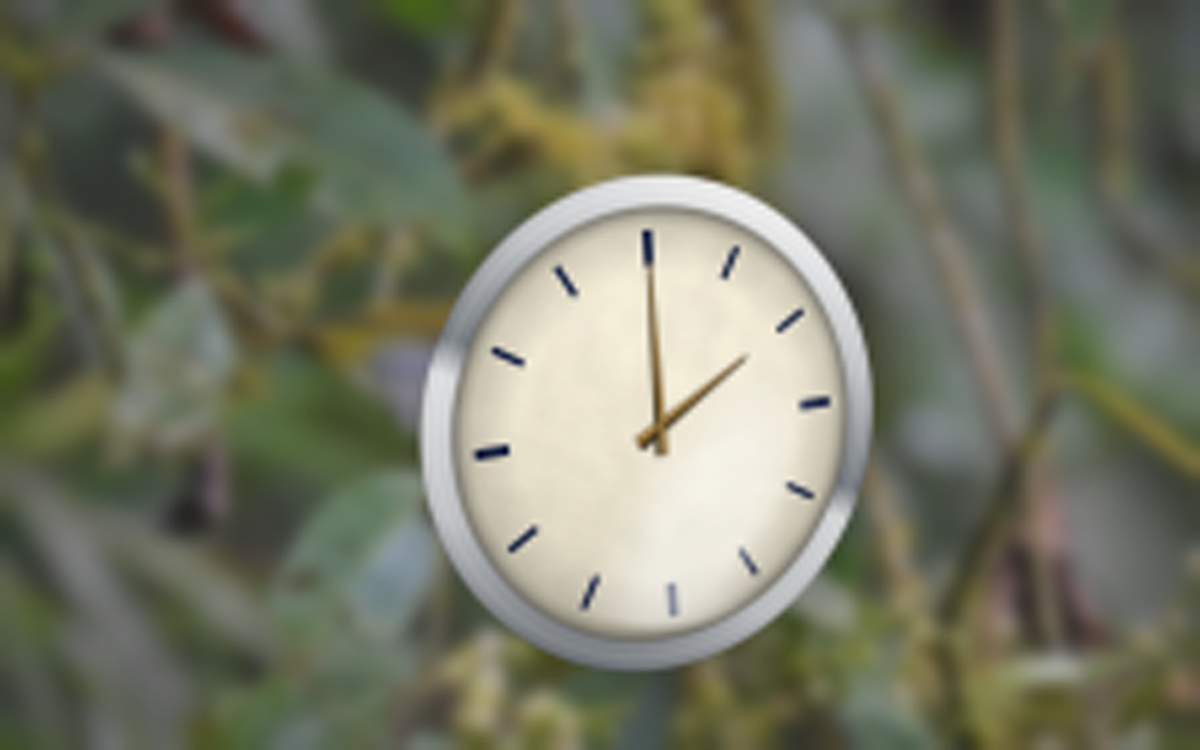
2:00
